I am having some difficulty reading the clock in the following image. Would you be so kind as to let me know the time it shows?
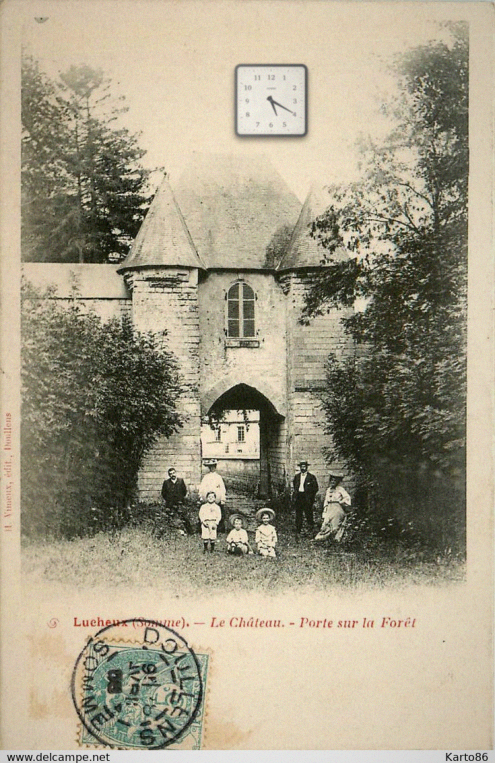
5:20
